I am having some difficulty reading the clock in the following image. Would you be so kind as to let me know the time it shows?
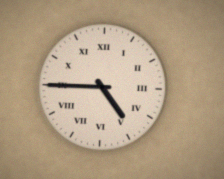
4:45
